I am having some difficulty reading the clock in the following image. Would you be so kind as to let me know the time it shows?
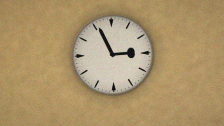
2:56
